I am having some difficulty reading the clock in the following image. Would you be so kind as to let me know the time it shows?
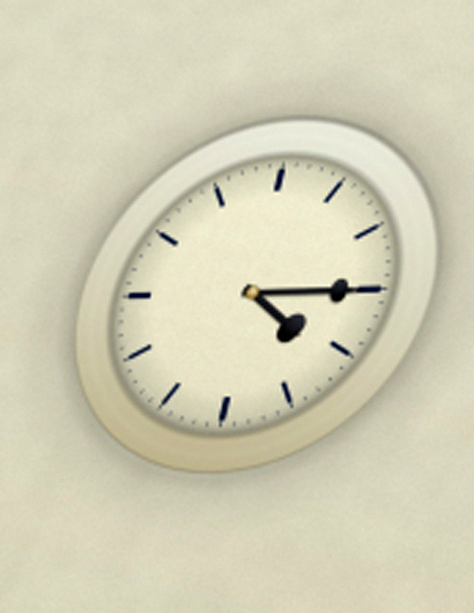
4:15
